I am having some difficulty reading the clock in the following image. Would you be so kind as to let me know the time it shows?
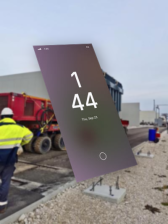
1:44
